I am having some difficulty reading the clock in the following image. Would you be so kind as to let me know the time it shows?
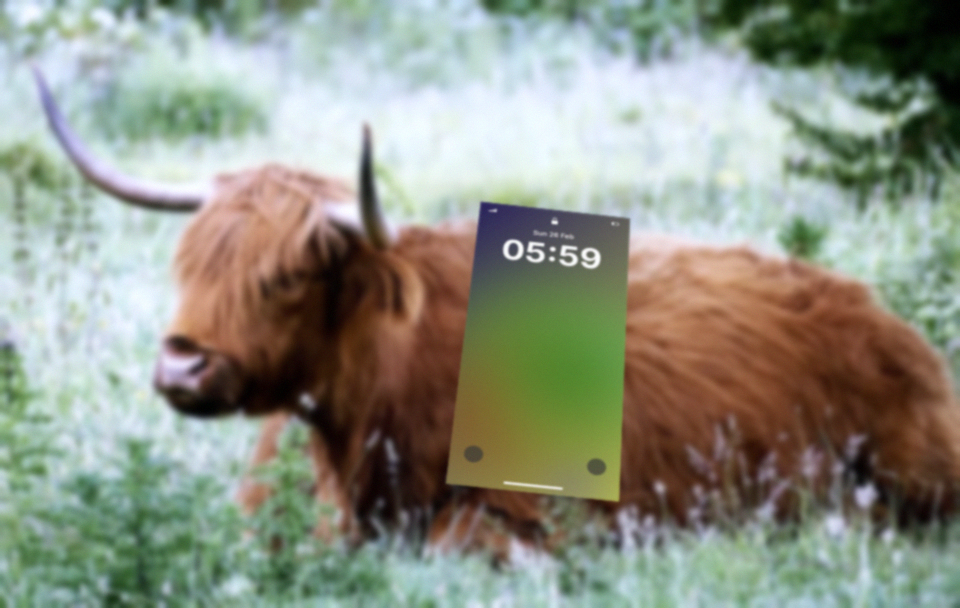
5:59
